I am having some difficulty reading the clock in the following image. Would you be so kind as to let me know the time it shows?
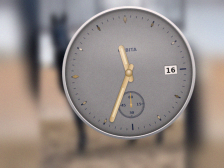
11:34
